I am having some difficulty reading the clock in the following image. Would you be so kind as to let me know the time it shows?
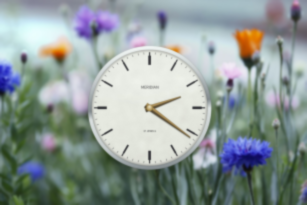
2:21
